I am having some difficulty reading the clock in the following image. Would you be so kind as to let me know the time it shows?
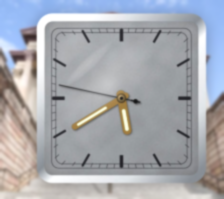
5:39:47
